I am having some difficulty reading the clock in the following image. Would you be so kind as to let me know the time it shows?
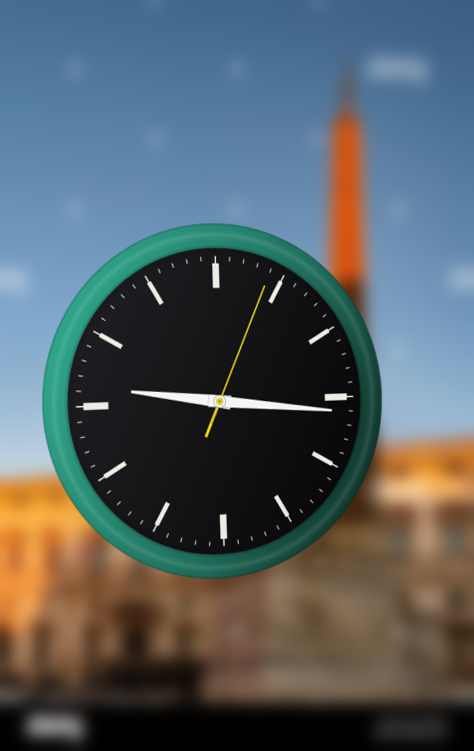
9:16:04
